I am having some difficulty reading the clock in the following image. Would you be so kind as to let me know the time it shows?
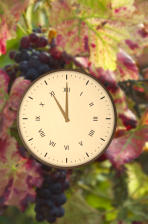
11:00
